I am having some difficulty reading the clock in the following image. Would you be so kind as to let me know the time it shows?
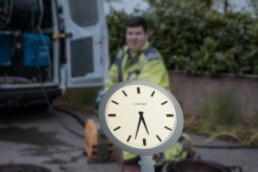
5:33
